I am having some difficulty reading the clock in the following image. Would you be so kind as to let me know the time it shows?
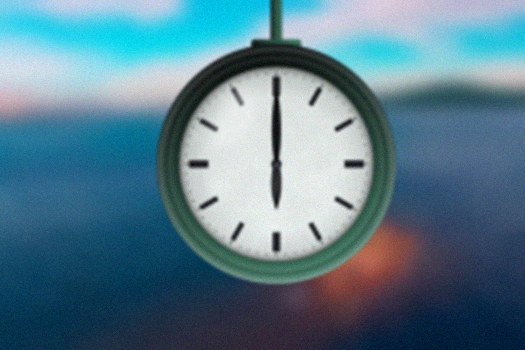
6:00
